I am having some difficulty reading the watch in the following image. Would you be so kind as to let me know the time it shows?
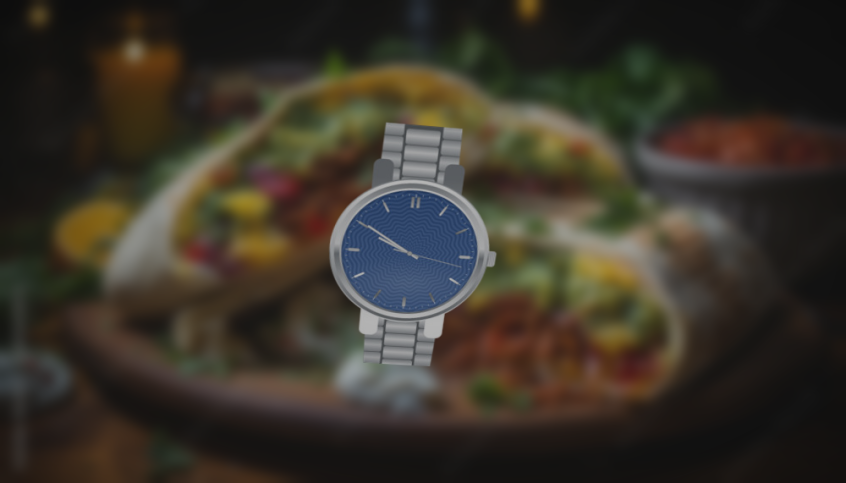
9:50:17
